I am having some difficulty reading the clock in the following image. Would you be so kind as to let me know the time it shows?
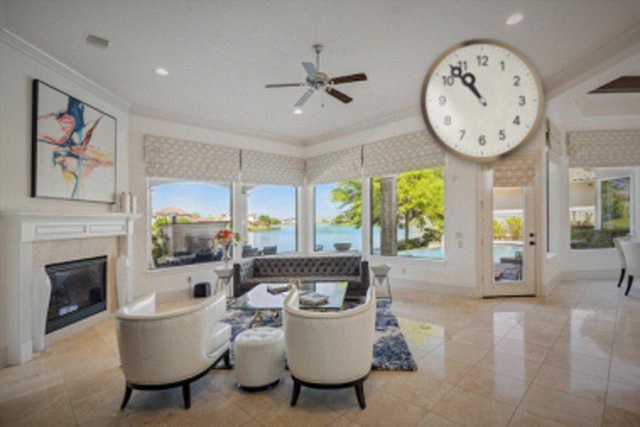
10:53
